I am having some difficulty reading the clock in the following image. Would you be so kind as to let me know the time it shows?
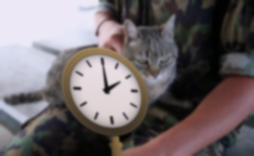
2:00
